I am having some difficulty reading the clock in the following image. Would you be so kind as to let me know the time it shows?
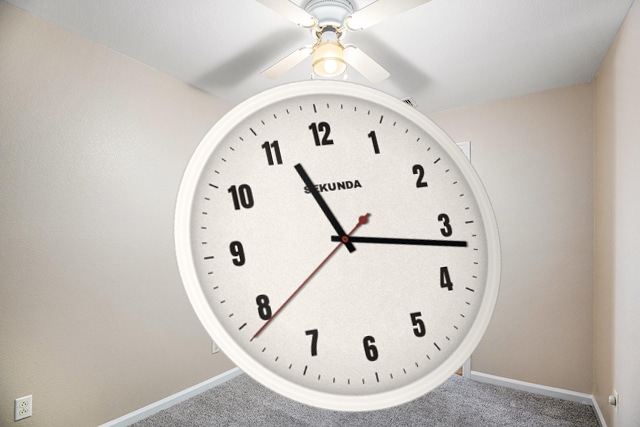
11:16:39
